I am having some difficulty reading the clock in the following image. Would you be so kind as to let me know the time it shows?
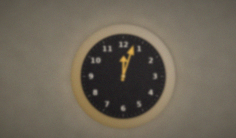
12:03
